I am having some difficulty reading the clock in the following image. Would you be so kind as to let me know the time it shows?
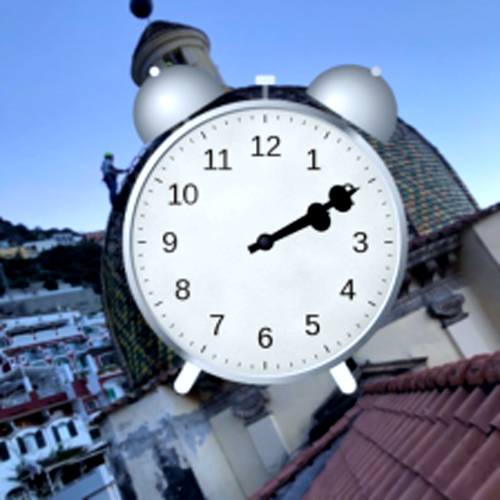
2:10
